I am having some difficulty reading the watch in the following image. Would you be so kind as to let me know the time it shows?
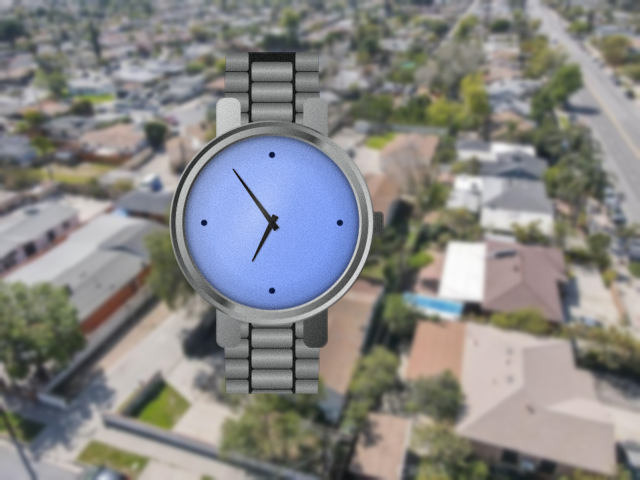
6:54
